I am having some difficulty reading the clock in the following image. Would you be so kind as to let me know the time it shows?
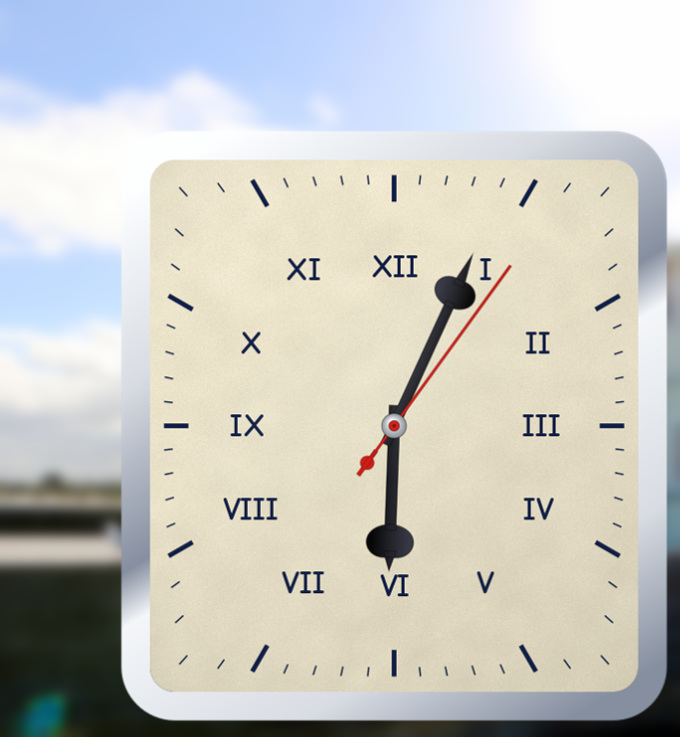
6:04:06
